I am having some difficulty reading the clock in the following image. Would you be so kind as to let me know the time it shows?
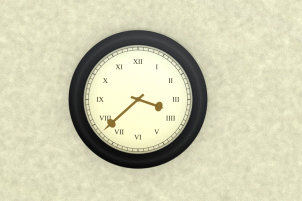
3:38
